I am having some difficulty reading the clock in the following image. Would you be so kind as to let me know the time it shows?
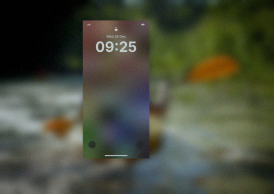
9:25
